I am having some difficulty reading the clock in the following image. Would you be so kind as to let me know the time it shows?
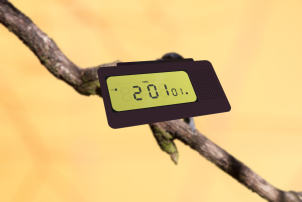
2:01:01
